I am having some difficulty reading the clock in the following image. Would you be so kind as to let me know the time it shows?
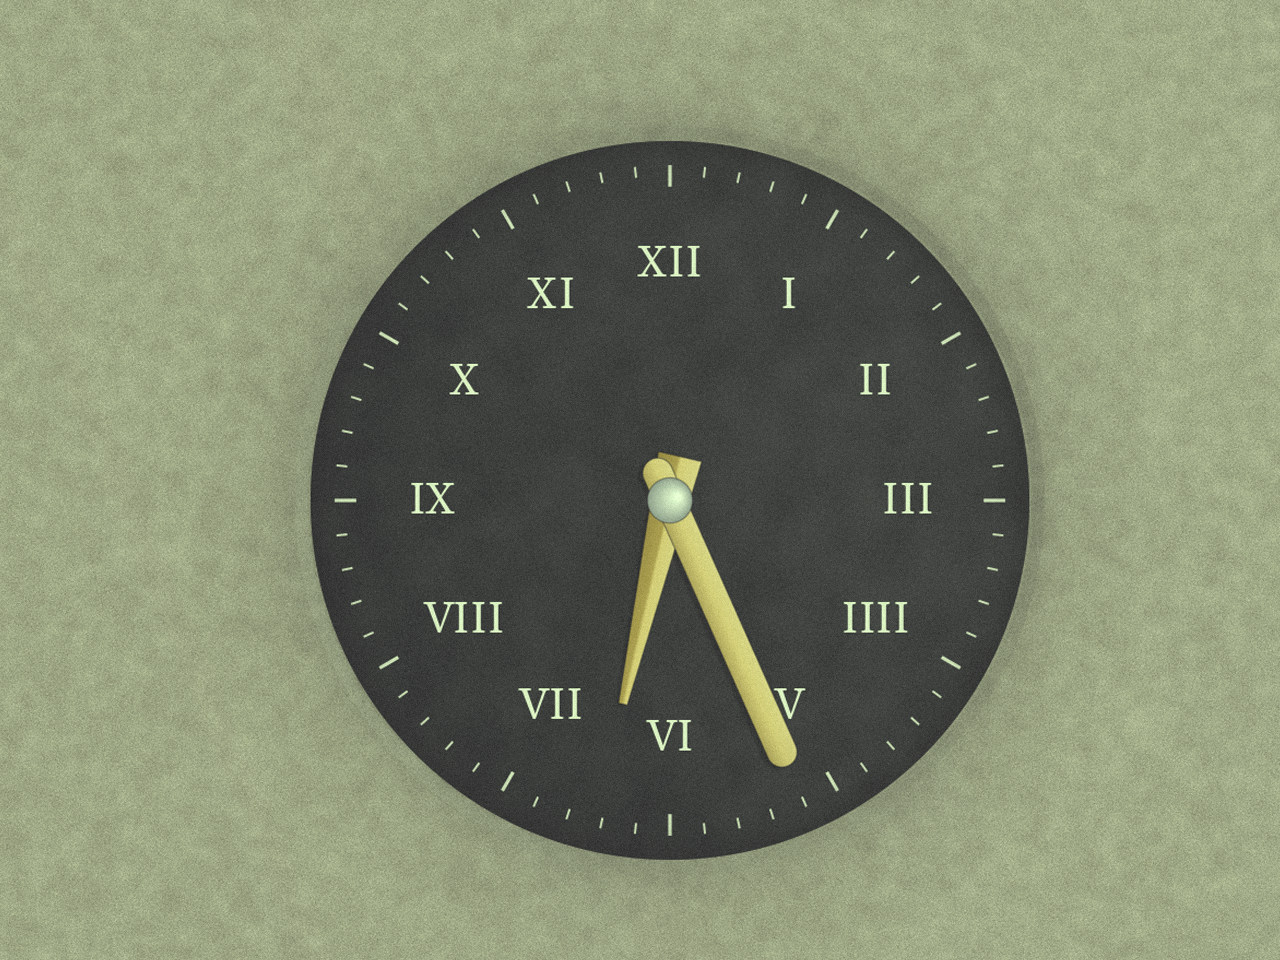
6:26
